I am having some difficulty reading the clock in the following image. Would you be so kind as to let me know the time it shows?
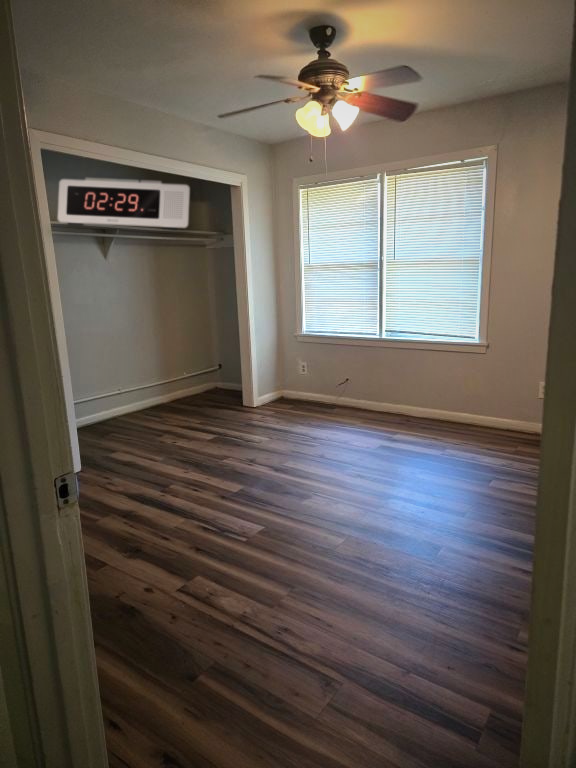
2:29
